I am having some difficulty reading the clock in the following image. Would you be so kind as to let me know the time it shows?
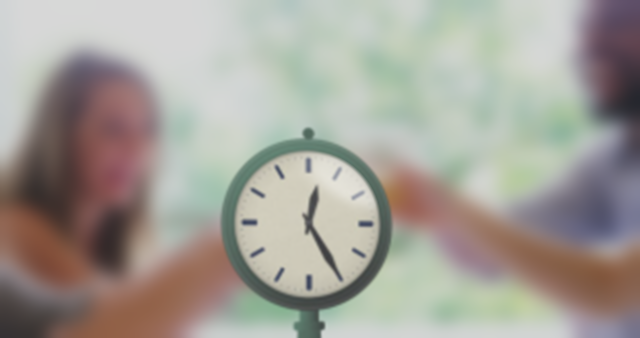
12:25
